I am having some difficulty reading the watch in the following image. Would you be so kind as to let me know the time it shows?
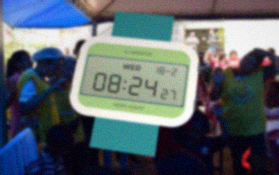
8:24
